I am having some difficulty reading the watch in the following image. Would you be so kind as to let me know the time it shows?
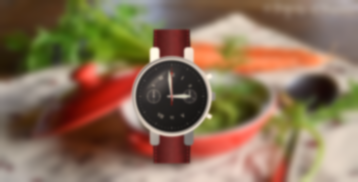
2:59
